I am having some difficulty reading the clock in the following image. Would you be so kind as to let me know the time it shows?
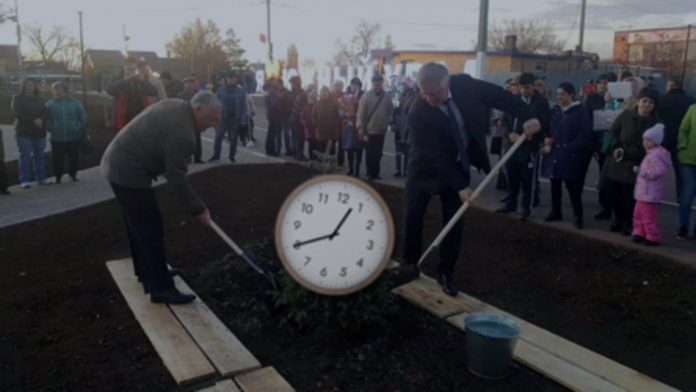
12:40
